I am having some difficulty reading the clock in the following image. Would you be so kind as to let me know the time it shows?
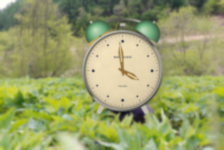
3:59
